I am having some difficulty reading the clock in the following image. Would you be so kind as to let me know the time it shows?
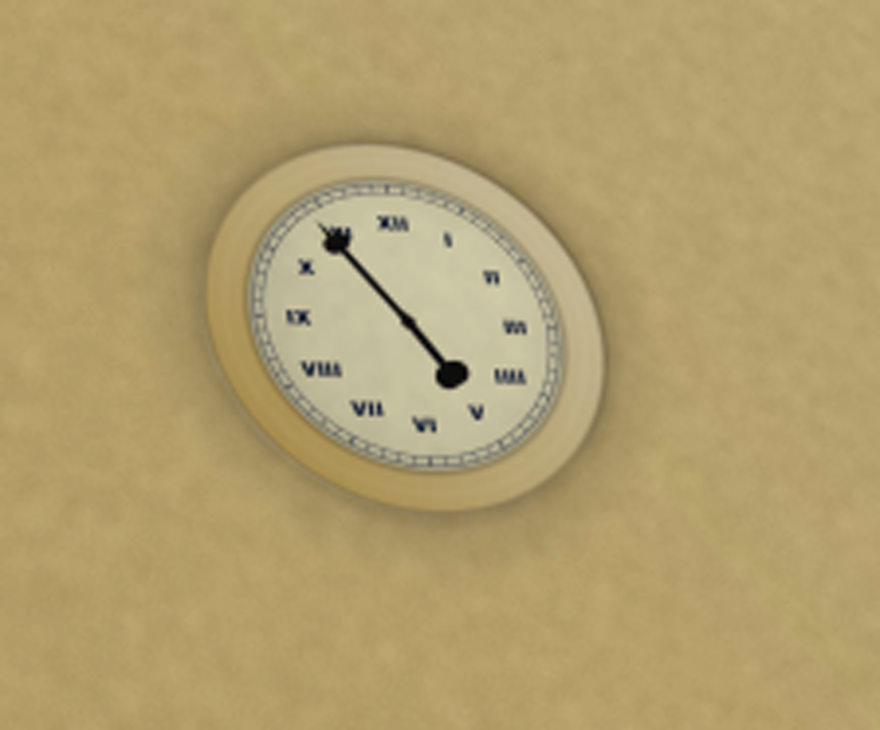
4:54
